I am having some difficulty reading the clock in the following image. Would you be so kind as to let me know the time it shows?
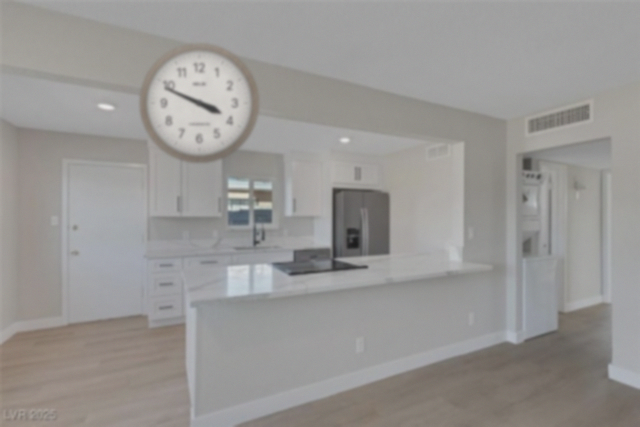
3:49
